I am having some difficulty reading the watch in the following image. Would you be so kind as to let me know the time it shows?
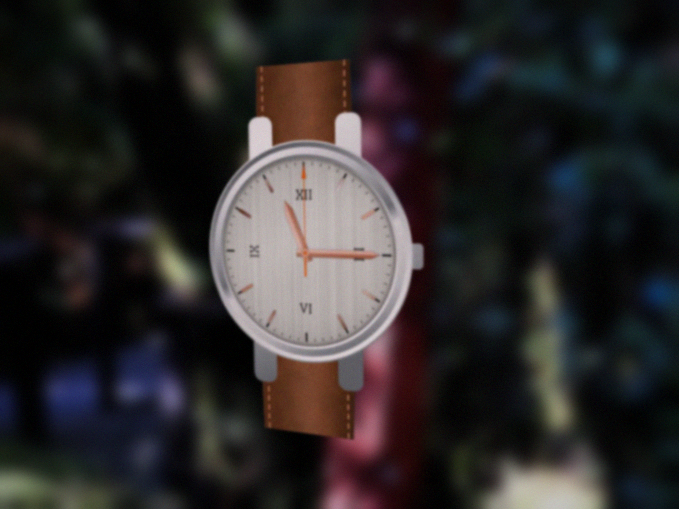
11:15:00
